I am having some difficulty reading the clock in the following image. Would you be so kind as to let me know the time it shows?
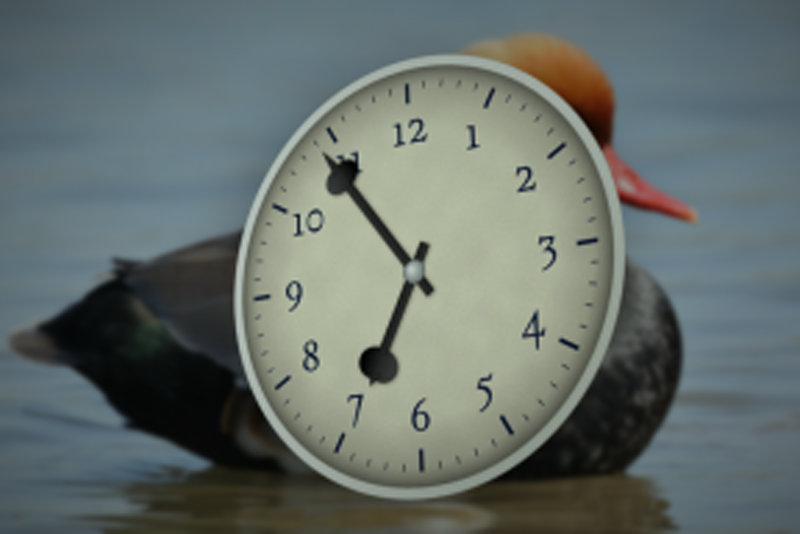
6:54
